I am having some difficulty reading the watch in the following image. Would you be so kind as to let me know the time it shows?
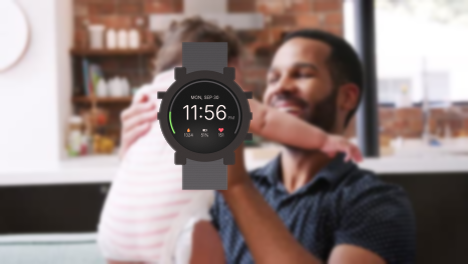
11:56
